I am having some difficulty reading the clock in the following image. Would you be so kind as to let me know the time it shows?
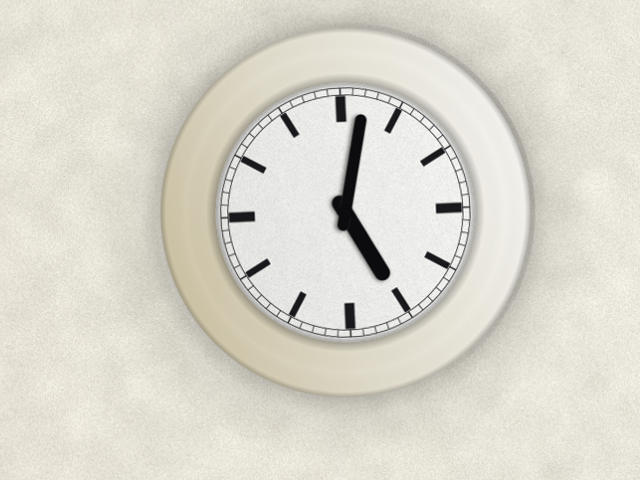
5:02
